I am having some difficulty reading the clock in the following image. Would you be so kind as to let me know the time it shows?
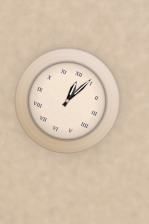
12:04
